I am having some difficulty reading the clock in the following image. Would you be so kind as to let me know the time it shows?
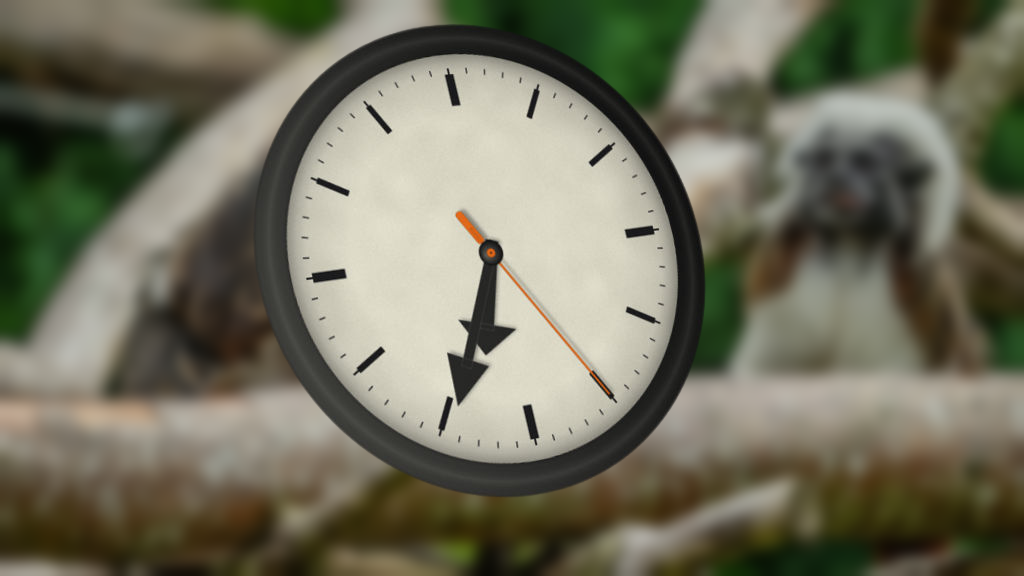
6:34:25
